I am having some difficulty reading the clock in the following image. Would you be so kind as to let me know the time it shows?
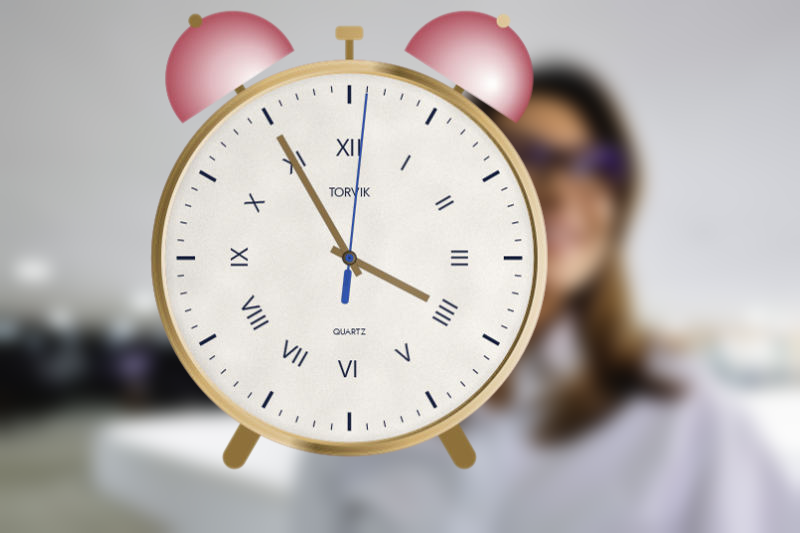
3:55:01
